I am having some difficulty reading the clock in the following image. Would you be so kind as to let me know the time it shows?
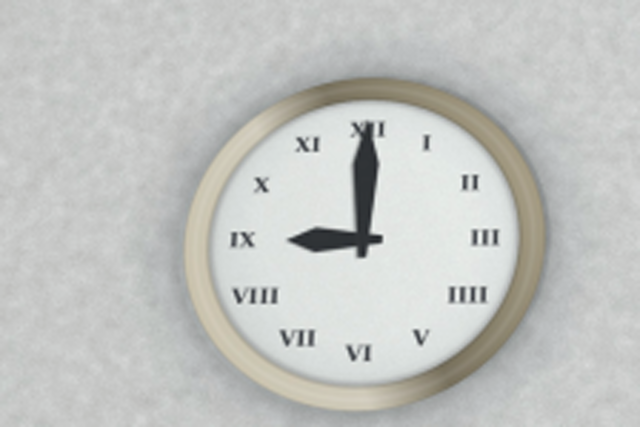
9:00
